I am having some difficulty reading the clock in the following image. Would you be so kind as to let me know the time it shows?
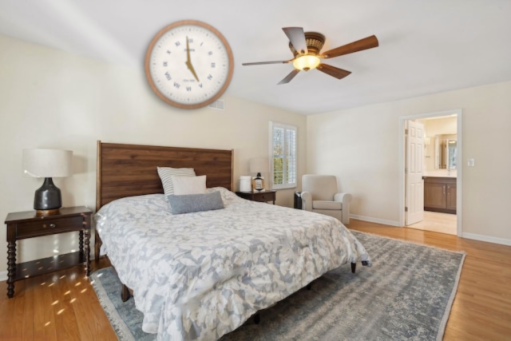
4:59
